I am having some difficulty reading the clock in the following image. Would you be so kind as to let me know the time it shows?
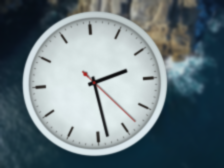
2:28:23
